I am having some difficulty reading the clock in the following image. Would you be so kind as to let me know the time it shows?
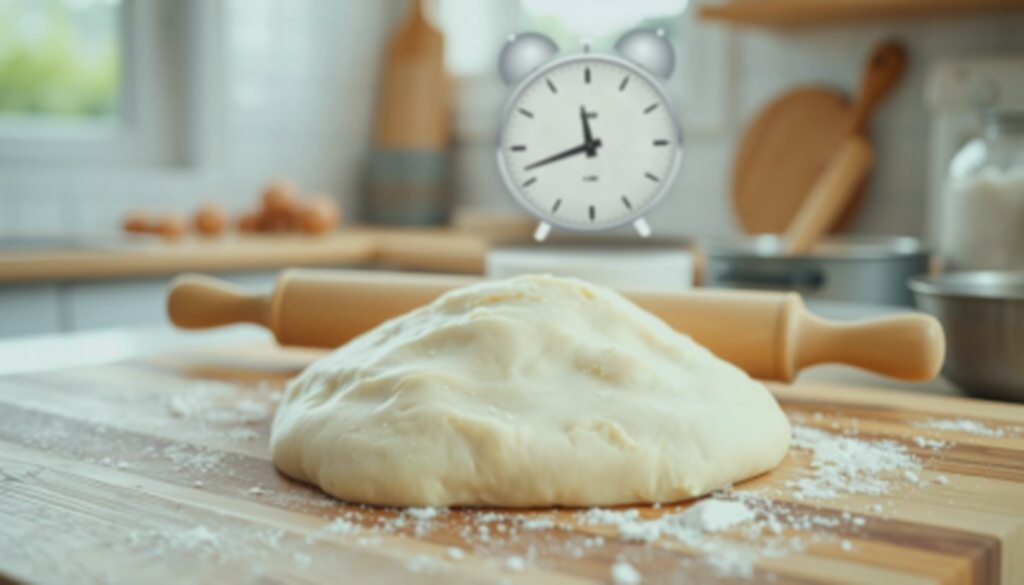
11:42
